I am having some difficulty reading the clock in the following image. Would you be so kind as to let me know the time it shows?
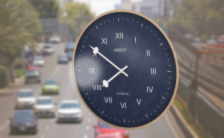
7:51
